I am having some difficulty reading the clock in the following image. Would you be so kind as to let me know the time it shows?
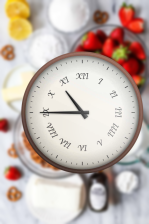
10:45
